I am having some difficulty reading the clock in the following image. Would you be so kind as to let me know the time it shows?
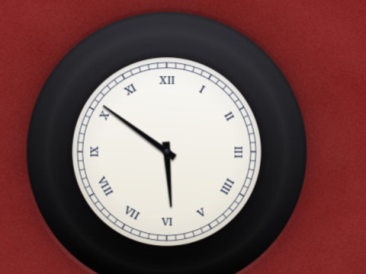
5:51
